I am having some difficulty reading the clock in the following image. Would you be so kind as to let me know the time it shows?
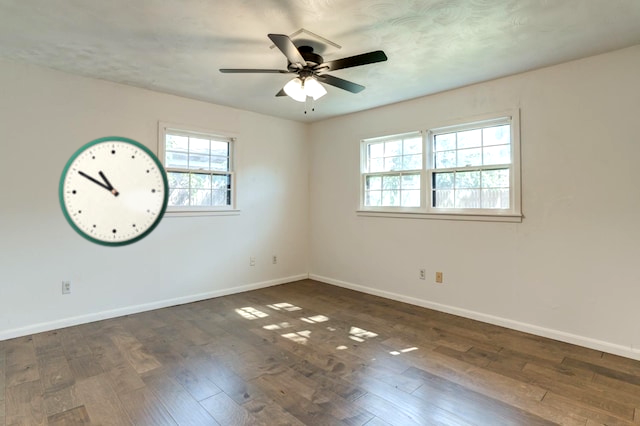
10:50
